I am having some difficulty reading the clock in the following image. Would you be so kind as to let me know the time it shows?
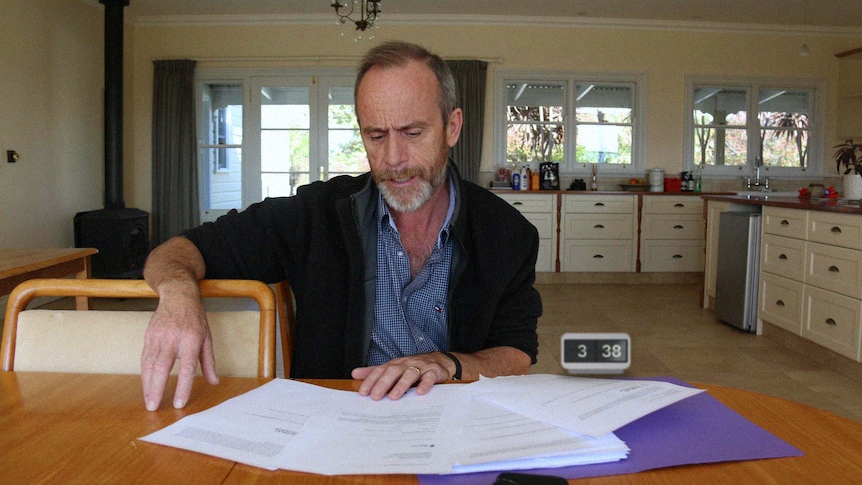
3:38
